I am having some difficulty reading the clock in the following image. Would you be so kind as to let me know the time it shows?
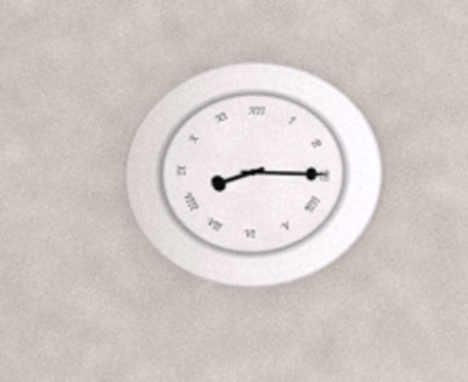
8:15
